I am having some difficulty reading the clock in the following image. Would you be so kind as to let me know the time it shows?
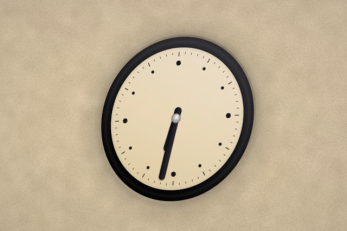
6:32
